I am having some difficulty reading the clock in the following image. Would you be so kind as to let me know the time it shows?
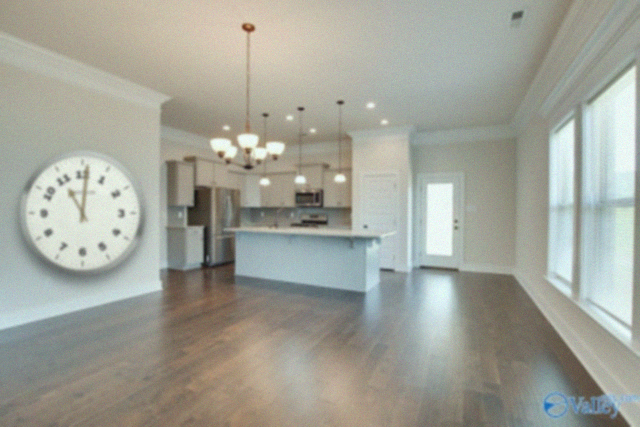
11:01
